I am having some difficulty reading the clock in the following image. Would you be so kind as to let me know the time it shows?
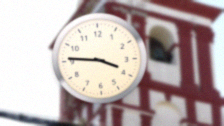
3:46
